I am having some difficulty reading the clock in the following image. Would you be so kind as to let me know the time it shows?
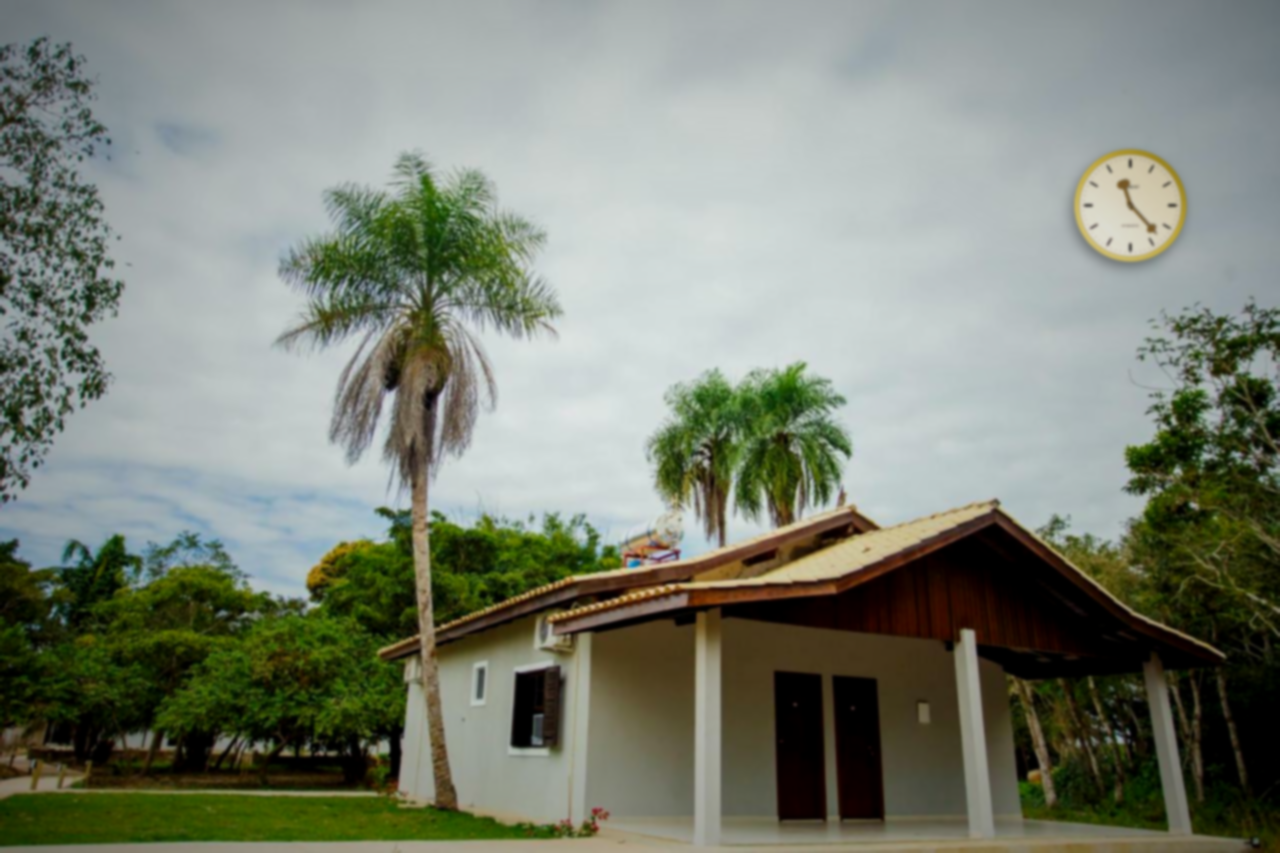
11:23
